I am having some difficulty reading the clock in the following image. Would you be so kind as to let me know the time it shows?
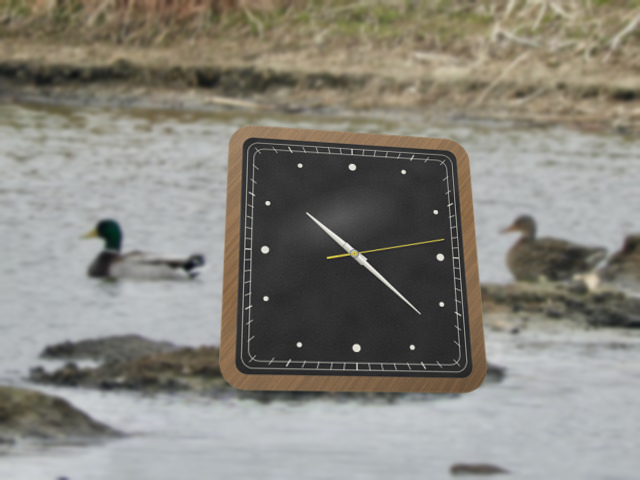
10:22:13
